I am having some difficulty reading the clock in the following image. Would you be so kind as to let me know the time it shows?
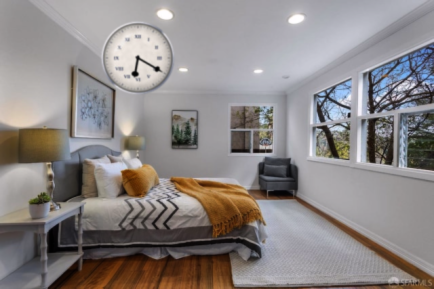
6:20
